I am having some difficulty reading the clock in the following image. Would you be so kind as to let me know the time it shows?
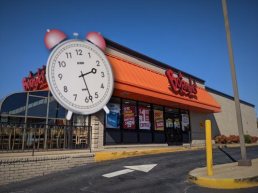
2:28
